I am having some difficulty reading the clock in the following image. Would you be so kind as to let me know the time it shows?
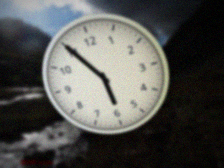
5:55
